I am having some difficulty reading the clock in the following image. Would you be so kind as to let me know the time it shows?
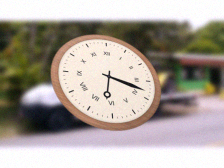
6:18
